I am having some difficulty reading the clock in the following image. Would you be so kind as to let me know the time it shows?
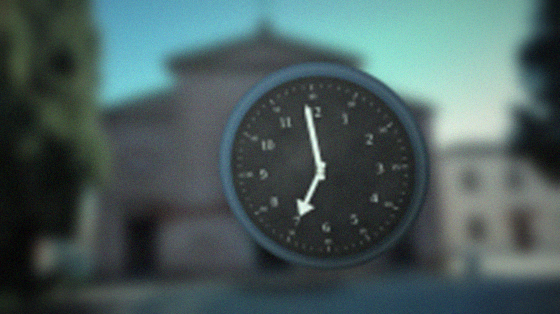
6:59
